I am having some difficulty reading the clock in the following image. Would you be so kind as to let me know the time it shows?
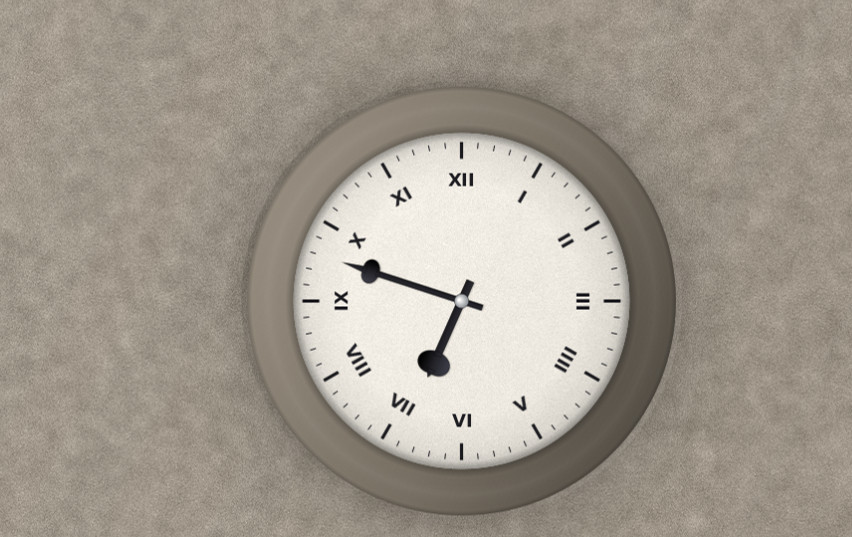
6:48
